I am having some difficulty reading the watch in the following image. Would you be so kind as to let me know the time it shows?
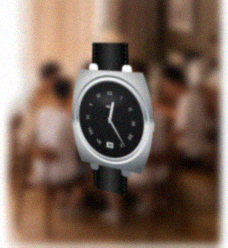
12:24
